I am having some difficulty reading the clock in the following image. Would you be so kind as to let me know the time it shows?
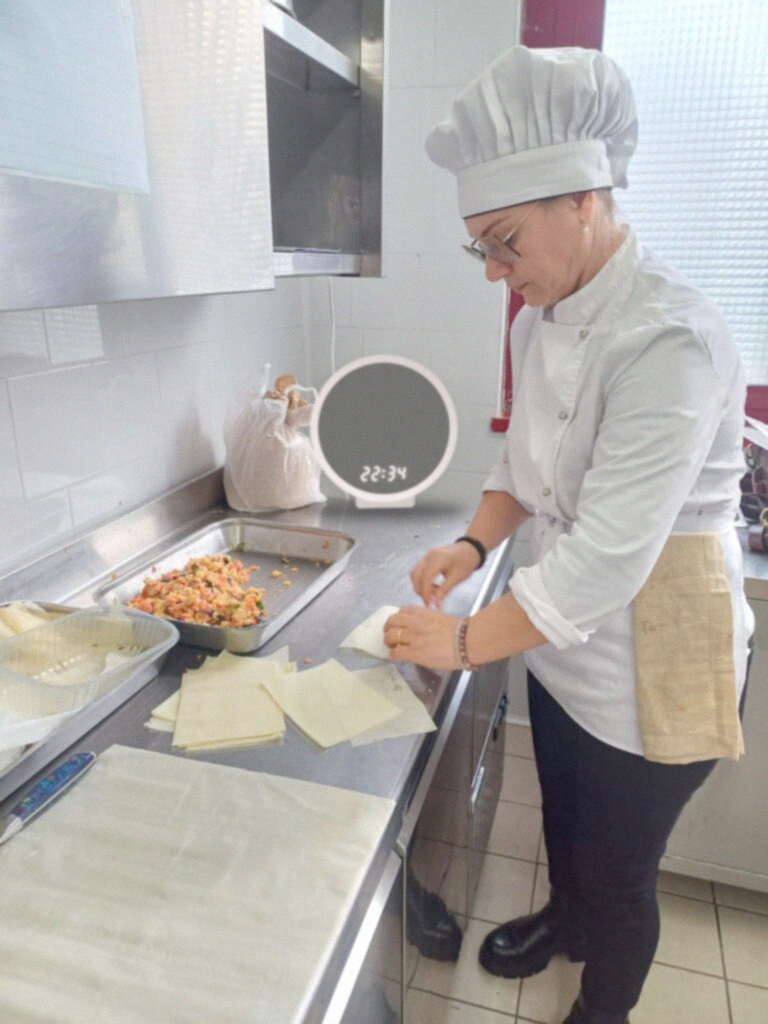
22:34
